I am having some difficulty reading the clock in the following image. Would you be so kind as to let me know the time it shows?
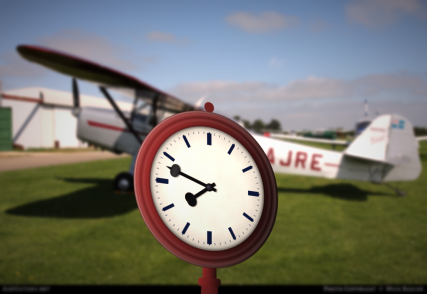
7:48
